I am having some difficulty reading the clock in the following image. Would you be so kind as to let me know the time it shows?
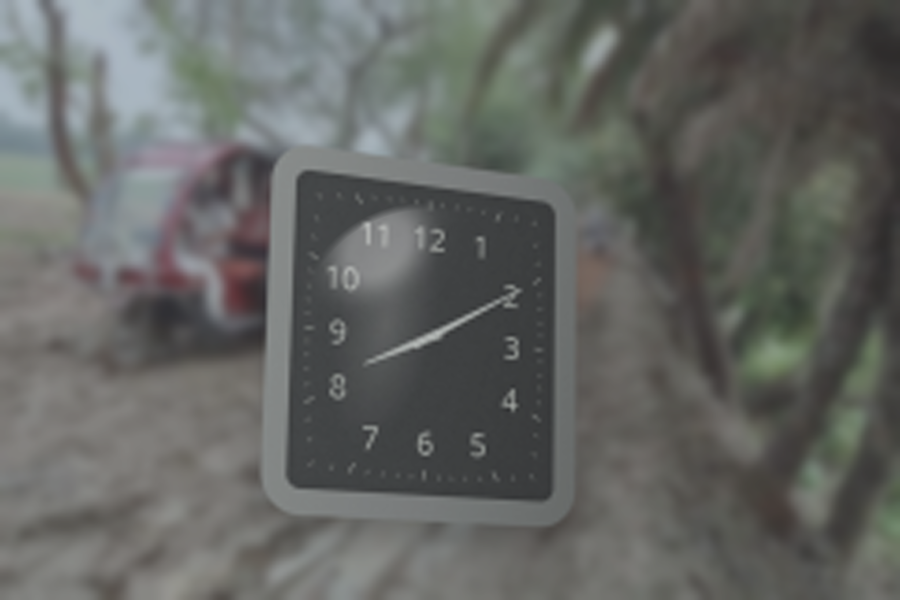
8:10
